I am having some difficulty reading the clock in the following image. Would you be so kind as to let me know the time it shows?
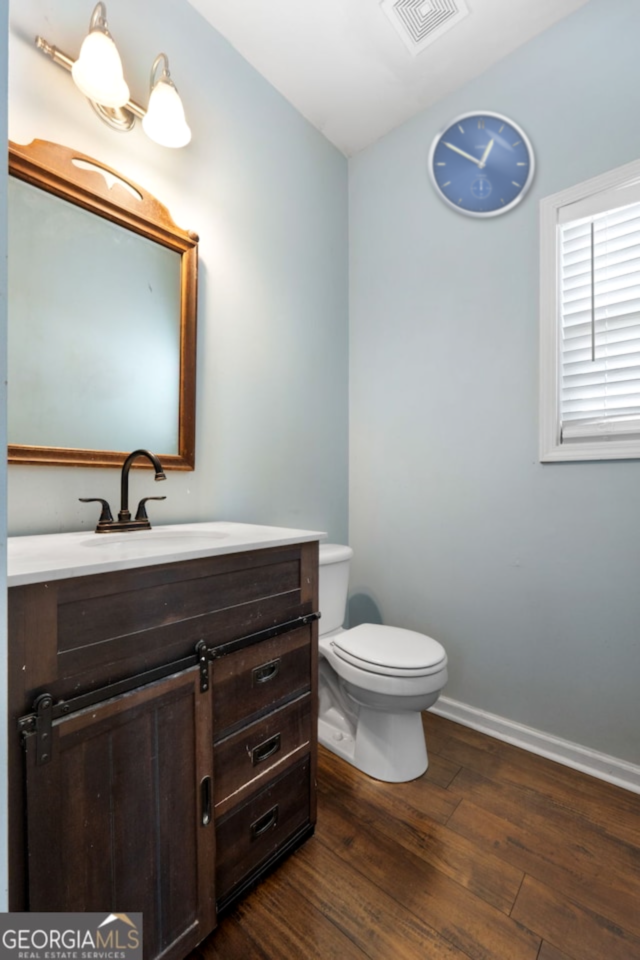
12:50
